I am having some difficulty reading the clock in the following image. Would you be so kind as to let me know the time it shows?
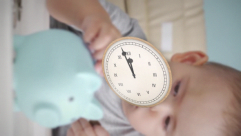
11:58
